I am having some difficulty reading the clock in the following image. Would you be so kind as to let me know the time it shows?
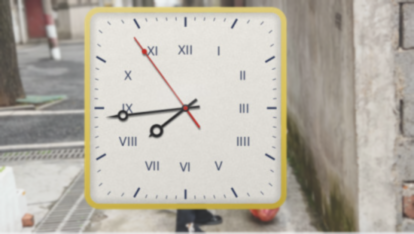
7:43:54
